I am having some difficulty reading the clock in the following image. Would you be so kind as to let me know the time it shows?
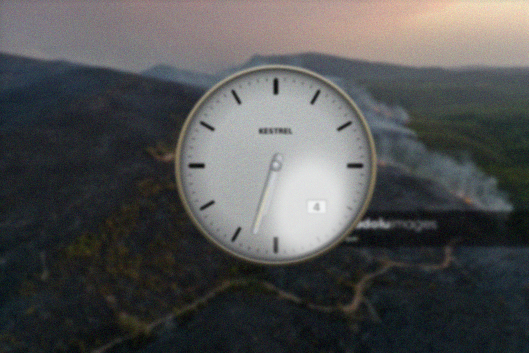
6:33
